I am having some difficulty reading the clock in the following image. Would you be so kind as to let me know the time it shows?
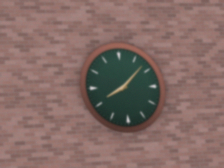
8:08
